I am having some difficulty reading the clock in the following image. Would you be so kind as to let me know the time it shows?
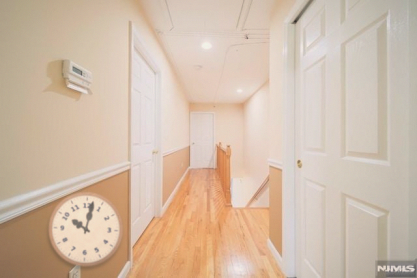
10:02
